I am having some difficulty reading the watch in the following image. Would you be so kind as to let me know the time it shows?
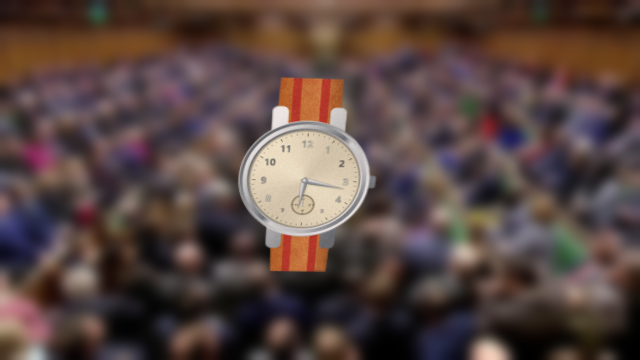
6:17
